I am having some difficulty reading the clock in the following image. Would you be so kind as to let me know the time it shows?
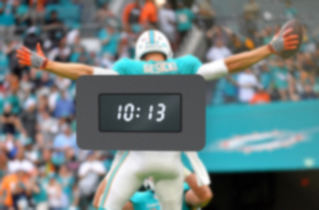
10:13
